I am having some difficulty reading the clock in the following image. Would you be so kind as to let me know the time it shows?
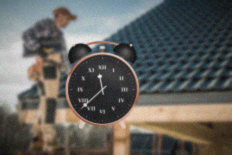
11:38
